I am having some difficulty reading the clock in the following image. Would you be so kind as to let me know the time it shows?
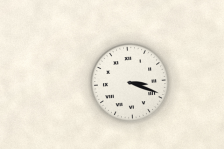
3:19
